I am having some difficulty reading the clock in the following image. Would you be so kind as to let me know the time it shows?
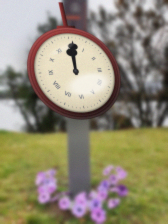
12:01
